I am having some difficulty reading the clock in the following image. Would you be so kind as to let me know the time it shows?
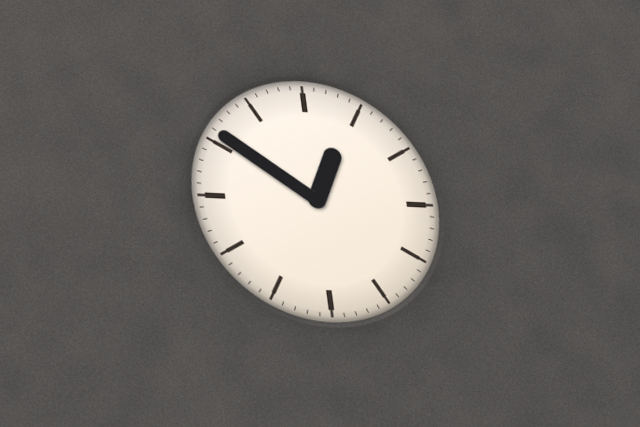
12:51
